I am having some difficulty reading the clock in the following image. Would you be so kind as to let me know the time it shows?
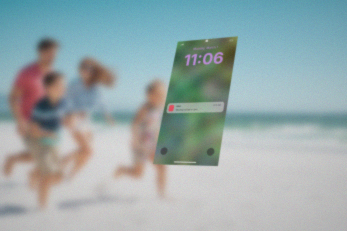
11:06
